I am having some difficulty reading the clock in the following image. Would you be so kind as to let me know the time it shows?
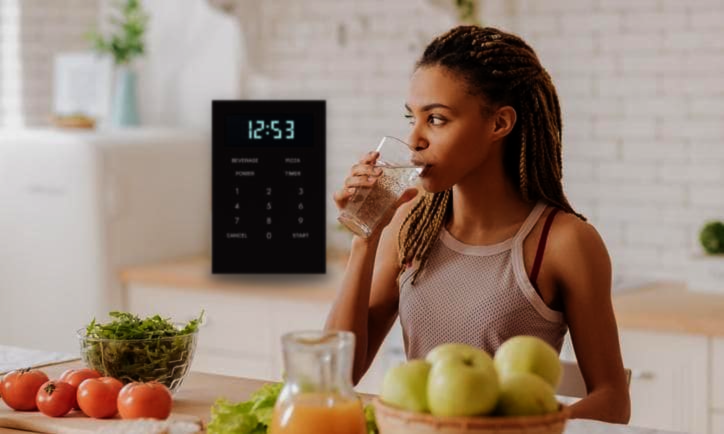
12:53
